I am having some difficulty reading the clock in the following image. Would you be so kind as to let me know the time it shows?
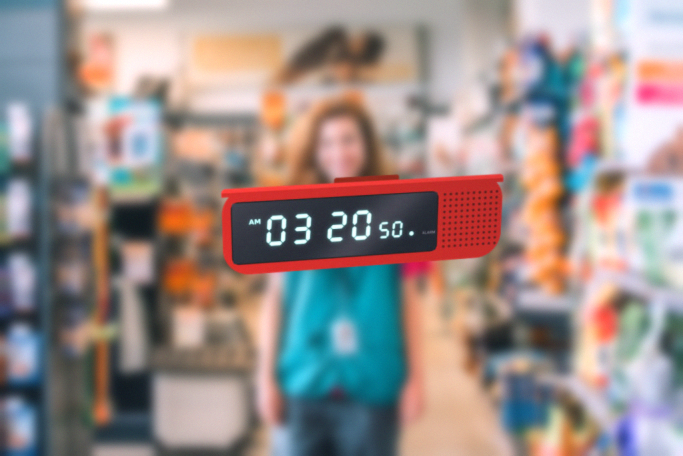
3:20:50
